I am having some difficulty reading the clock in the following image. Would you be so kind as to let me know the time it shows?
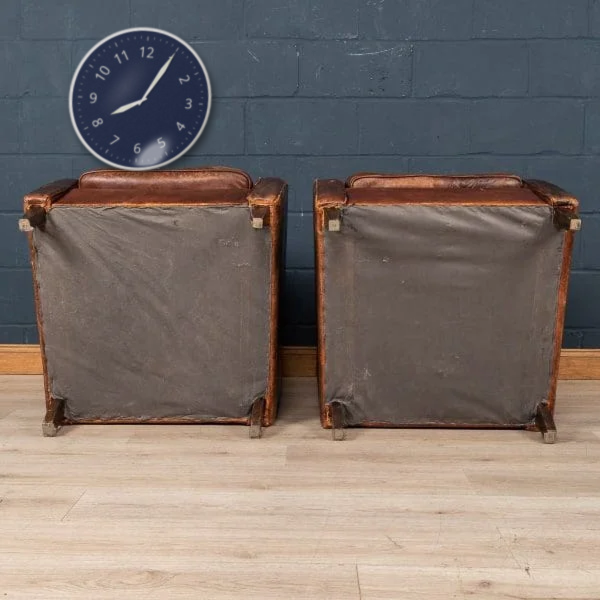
8:05
